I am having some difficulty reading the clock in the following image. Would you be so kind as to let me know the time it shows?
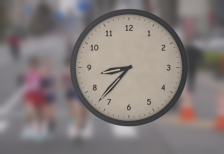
8:37
